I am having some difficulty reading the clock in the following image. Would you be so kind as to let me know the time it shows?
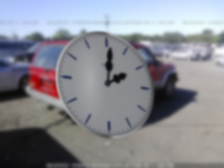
2:01
